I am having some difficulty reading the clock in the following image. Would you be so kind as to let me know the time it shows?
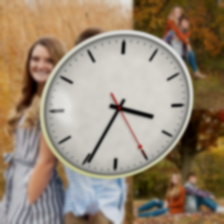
3:34:25
